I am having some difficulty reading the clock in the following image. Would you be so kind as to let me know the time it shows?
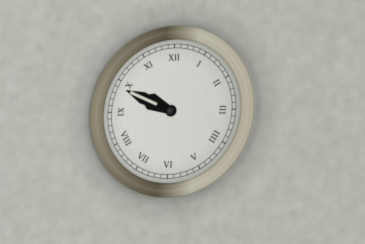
9:49
